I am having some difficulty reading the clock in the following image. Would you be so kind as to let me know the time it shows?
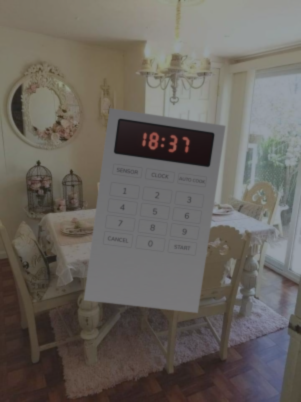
18:37
